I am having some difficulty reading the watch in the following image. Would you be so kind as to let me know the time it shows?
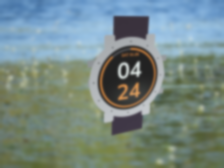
4:24
